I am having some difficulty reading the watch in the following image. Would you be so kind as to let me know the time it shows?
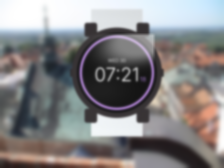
7:21
